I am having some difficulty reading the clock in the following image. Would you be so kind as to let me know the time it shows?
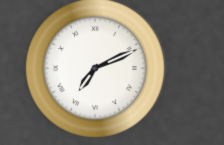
7:11
